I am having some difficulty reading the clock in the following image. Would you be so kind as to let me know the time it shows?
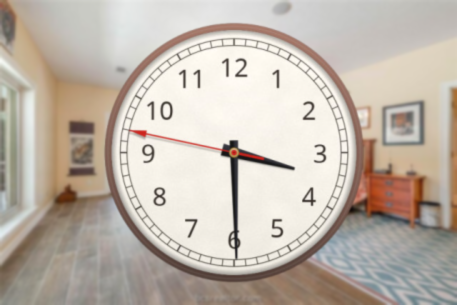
3:29:47
